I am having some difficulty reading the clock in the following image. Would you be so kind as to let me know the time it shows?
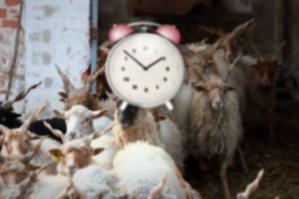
1:52
